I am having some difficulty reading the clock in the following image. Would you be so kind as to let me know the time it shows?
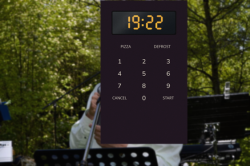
19:22
